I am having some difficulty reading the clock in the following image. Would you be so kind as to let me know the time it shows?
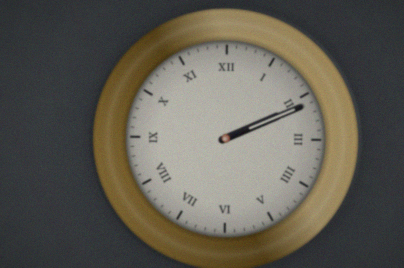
2:11
